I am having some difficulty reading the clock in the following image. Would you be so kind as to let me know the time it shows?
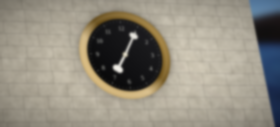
7:05
